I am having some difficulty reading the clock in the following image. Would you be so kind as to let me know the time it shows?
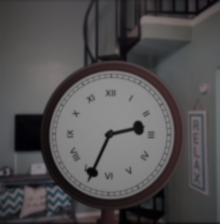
2:34
